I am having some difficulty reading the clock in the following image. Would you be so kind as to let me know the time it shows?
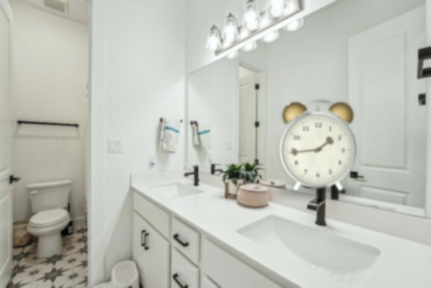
1:44
